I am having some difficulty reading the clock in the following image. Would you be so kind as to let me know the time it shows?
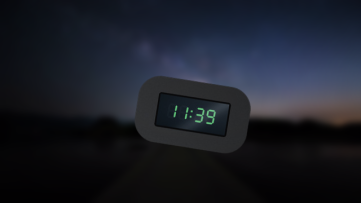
11:39
